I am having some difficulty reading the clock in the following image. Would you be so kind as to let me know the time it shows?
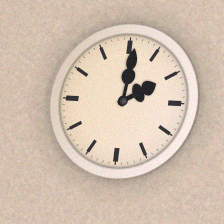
2:01
